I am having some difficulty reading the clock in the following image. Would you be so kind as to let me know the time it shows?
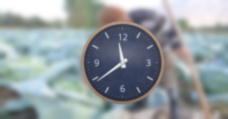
11:39
